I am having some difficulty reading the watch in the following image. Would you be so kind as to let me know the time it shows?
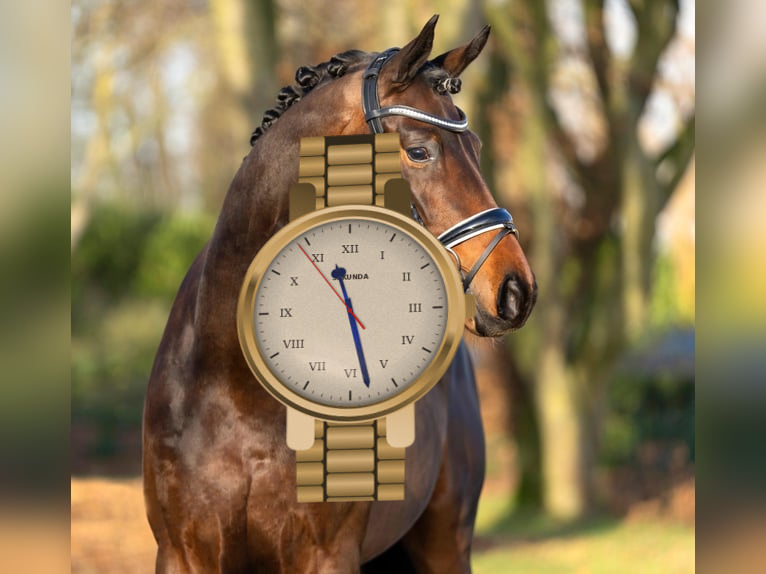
11:27:54
